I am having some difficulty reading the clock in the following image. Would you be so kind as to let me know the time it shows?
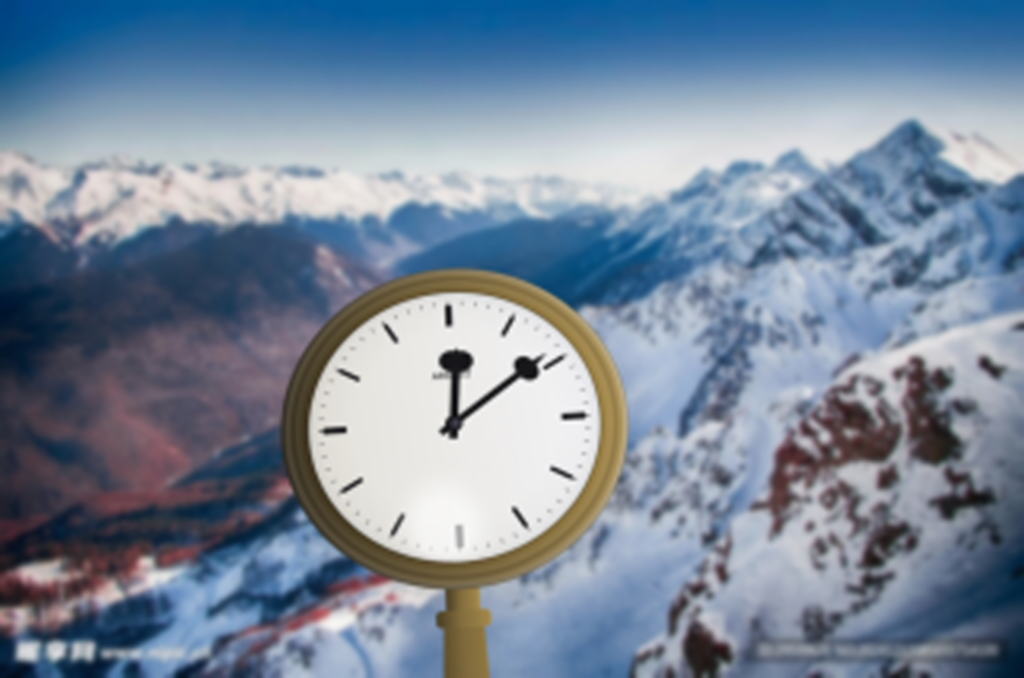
12:09
